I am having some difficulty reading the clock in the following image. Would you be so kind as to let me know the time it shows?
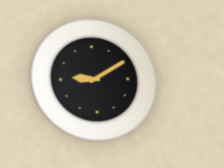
9:10
